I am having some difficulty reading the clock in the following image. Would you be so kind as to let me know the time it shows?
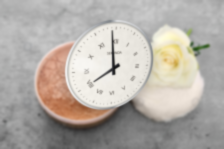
7:59
